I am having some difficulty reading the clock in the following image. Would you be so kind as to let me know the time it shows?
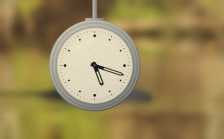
5:18
